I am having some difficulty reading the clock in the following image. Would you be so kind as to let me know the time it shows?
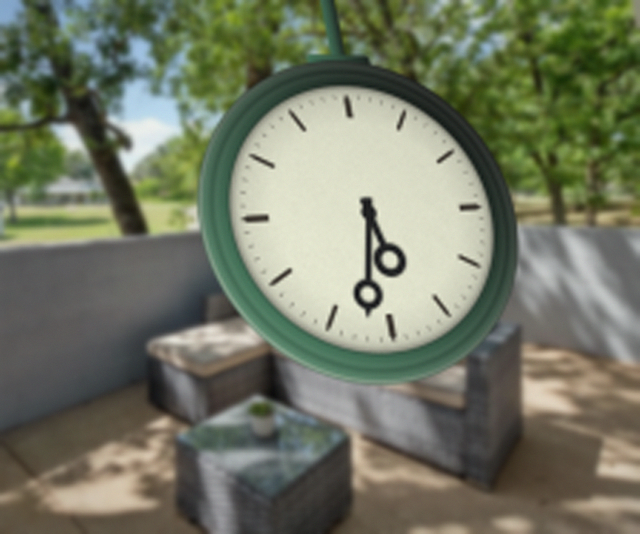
5:32
